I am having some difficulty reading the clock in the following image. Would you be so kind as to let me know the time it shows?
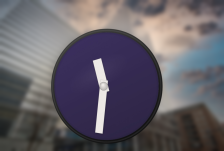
11:31
